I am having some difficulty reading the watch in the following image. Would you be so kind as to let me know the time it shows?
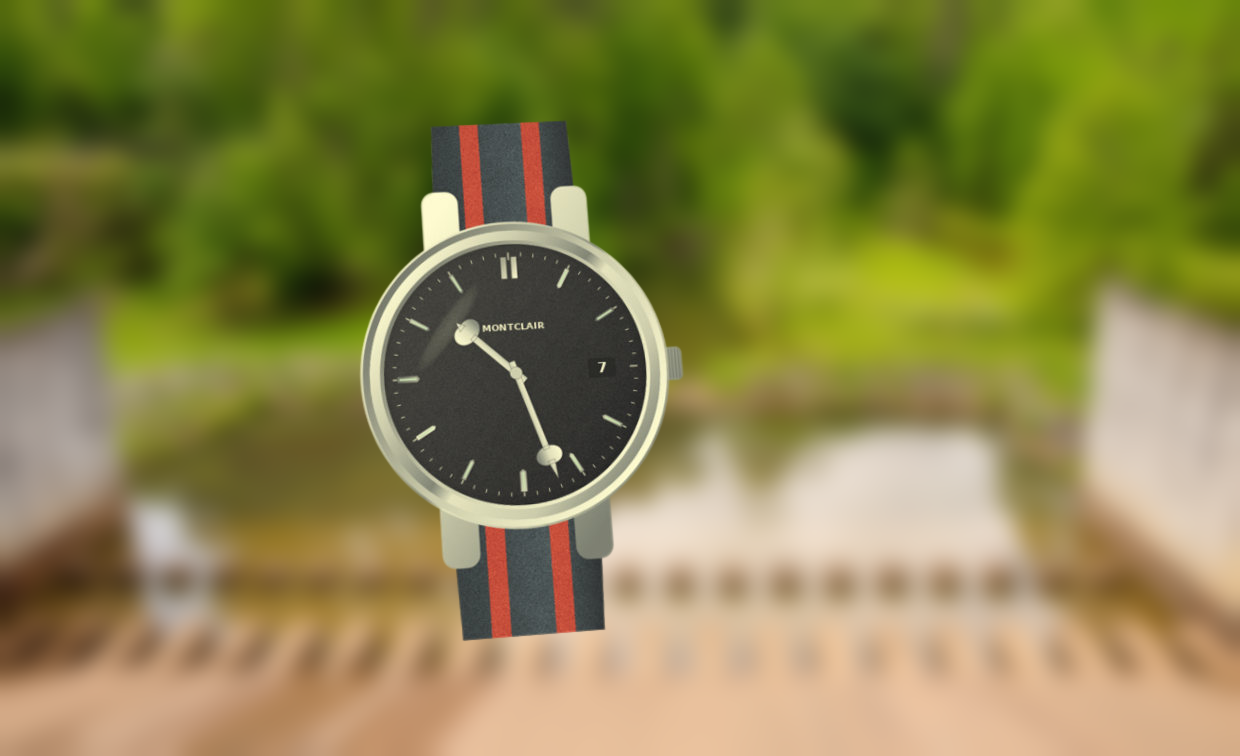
10:27
